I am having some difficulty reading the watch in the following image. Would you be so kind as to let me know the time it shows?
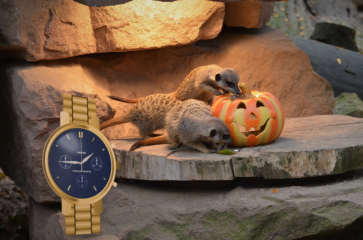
1:45
